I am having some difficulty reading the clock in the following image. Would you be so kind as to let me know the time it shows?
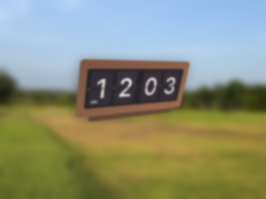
12:03
